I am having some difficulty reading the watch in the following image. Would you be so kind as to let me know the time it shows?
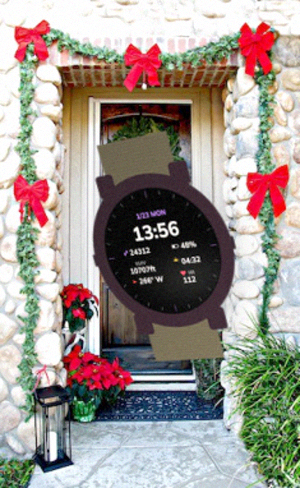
13:56
